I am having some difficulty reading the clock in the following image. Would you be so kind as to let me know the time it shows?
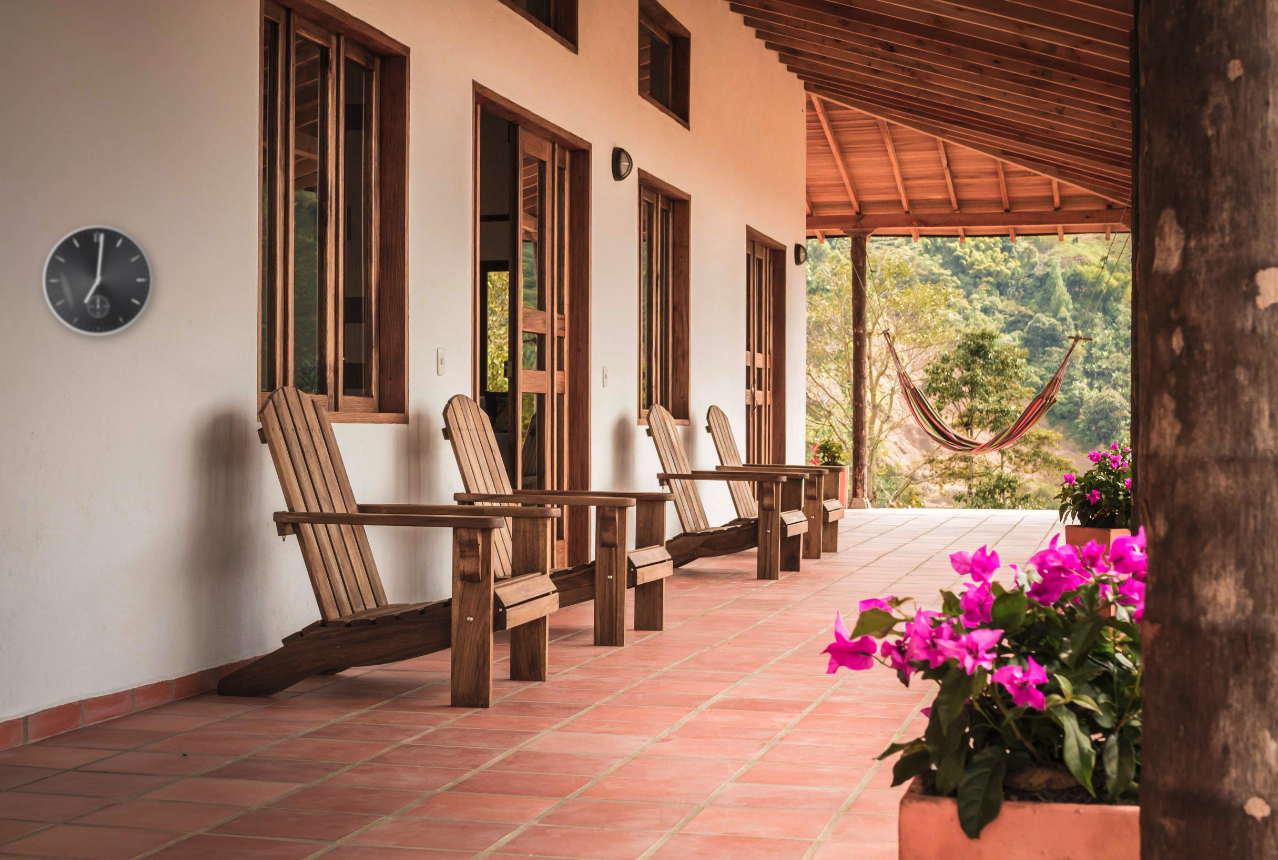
7:01
